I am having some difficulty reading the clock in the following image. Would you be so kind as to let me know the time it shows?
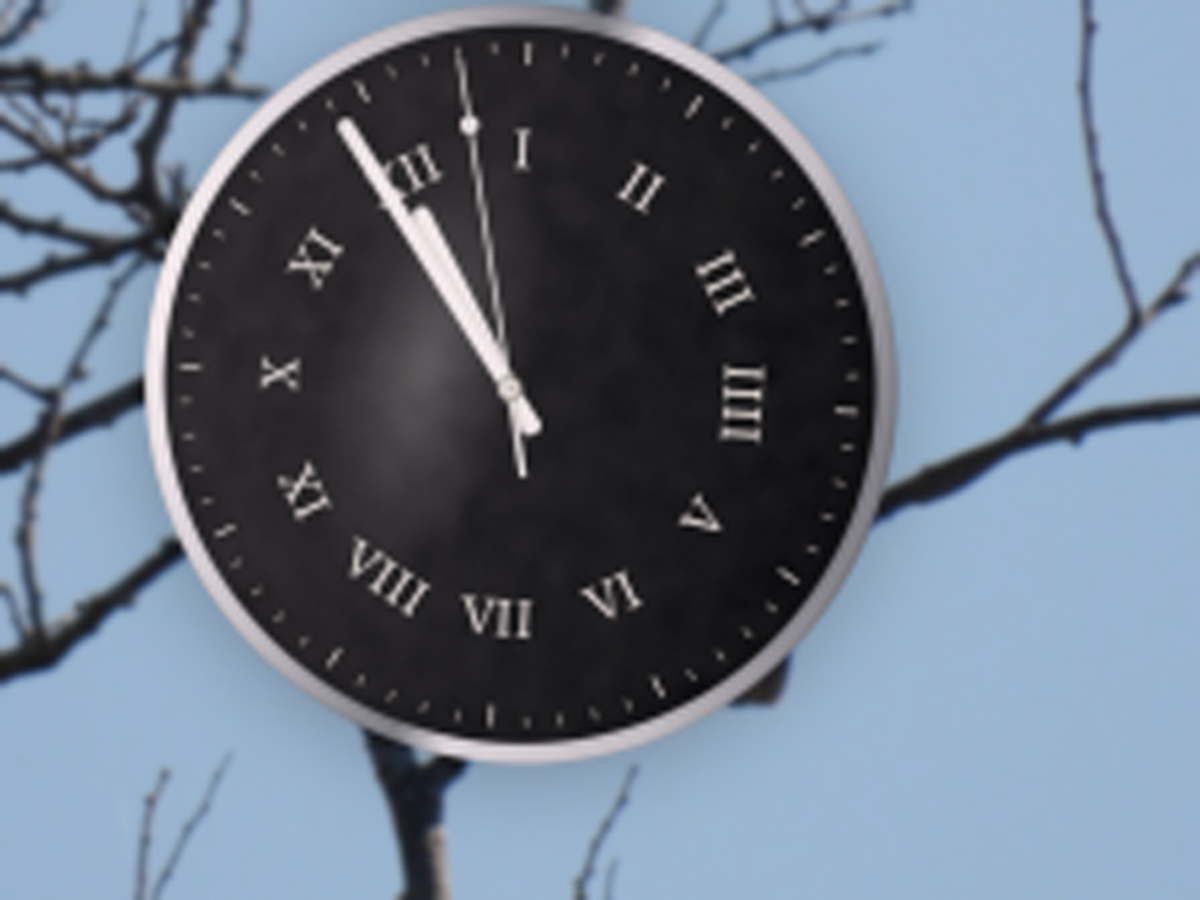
11:59:03
